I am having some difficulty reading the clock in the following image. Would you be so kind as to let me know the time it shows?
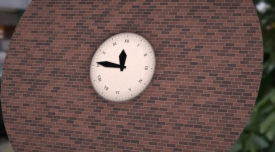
11:46
